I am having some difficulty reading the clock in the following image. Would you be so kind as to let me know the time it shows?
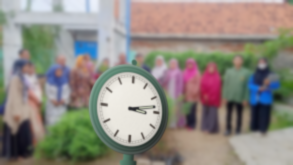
3:13
